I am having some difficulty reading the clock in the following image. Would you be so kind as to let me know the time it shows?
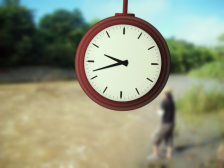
9:42
